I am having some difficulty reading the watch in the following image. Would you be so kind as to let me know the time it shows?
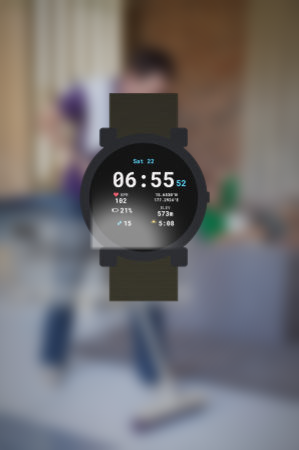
6:55:52
